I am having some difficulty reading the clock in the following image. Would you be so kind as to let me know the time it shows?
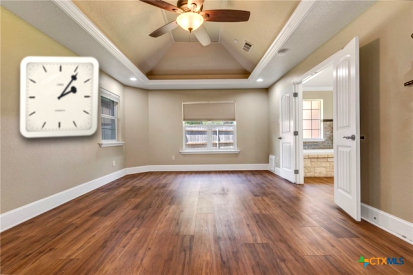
2:06
